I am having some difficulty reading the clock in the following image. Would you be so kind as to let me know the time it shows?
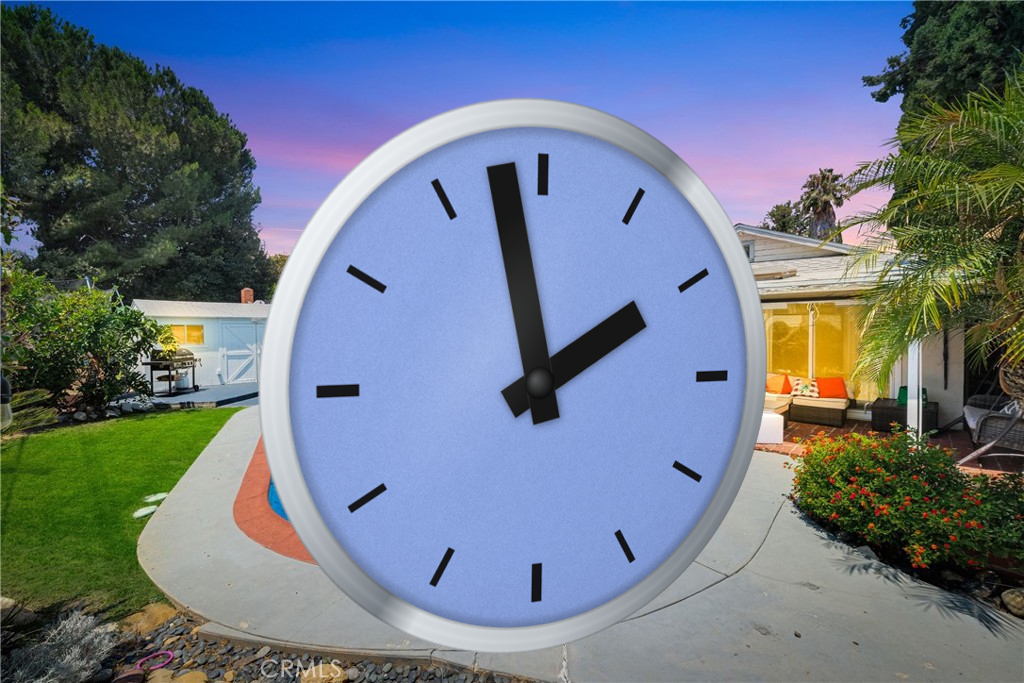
1:58
